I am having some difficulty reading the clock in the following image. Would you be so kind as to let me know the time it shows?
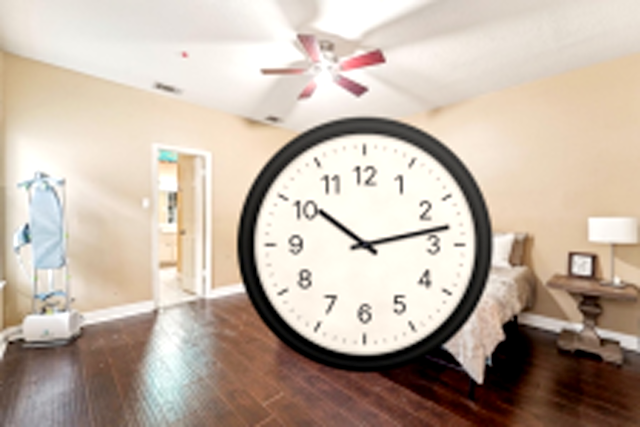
10:13
